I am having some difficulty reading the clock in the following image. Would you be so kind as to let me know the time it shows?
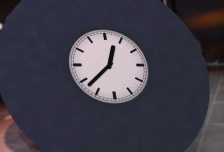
12:38
